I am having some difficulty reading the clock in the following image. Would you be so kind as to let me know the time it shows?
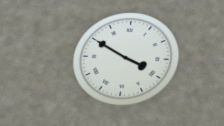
3:50
